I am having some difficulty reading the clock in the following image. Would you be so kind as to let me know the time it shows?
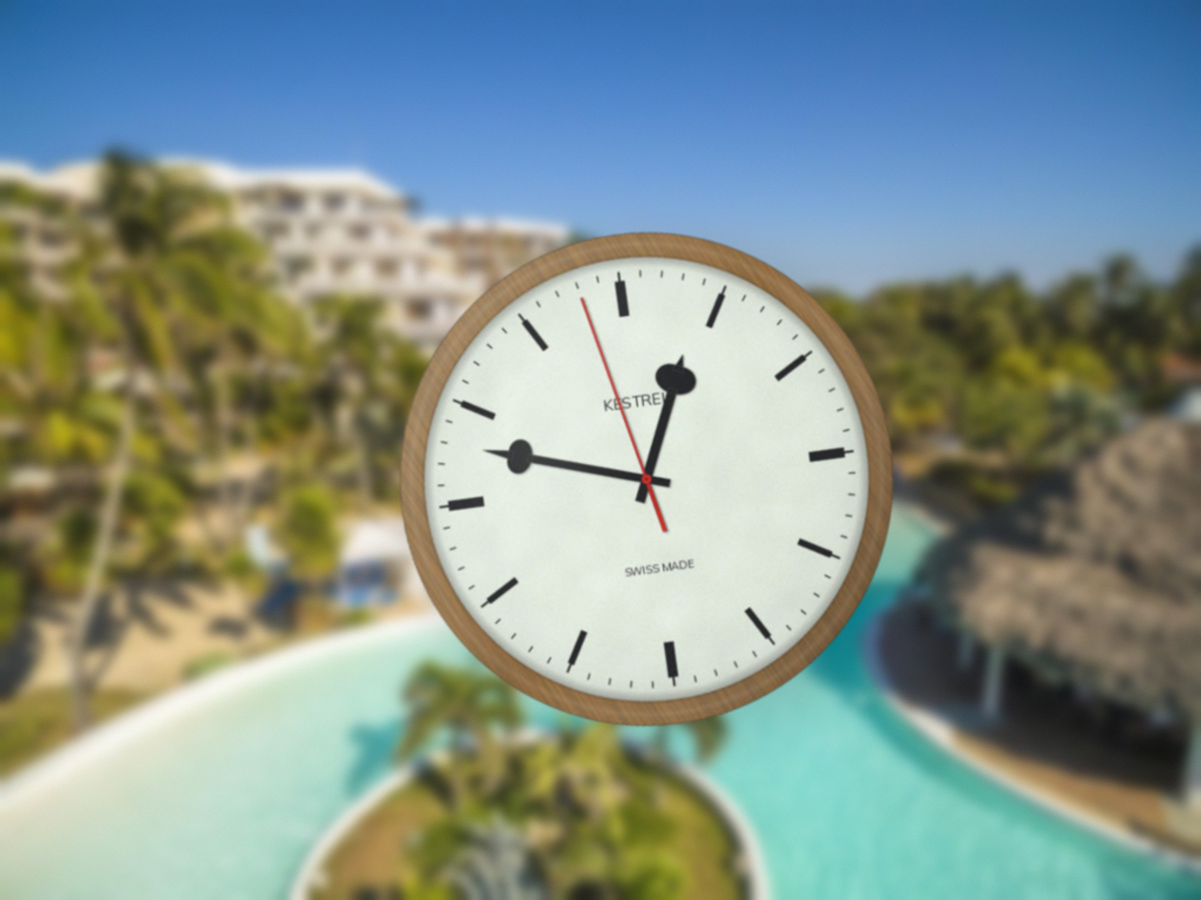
12:47:58
